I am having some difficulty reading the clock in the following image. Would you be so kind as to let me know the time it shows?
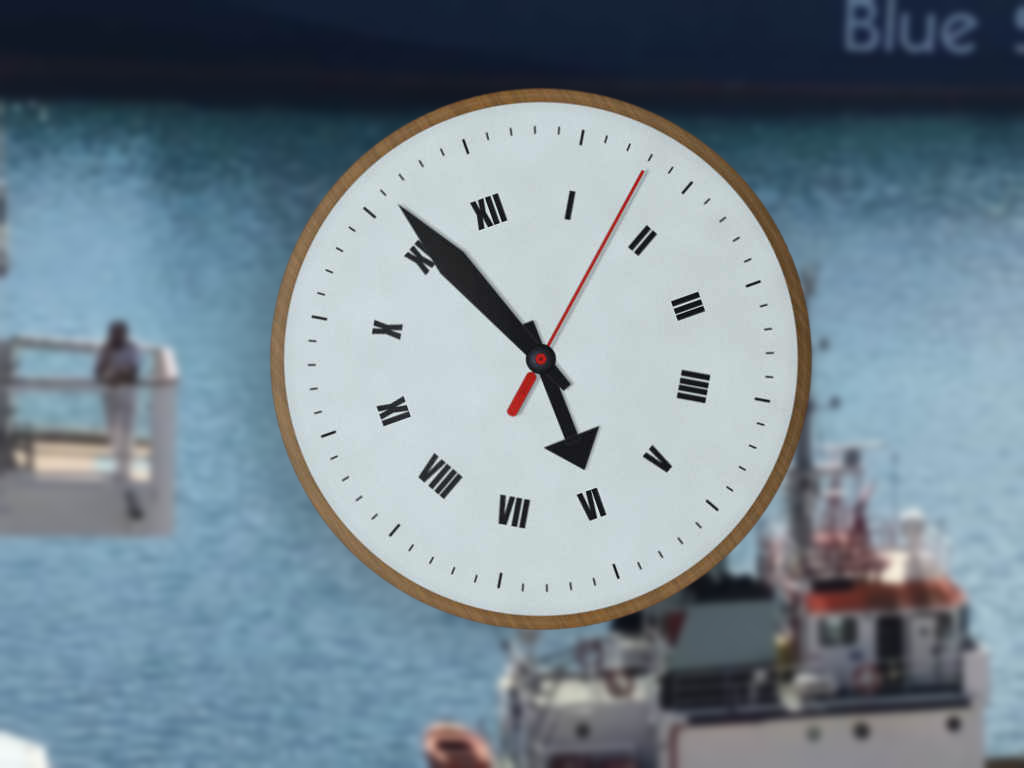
5:56:08
